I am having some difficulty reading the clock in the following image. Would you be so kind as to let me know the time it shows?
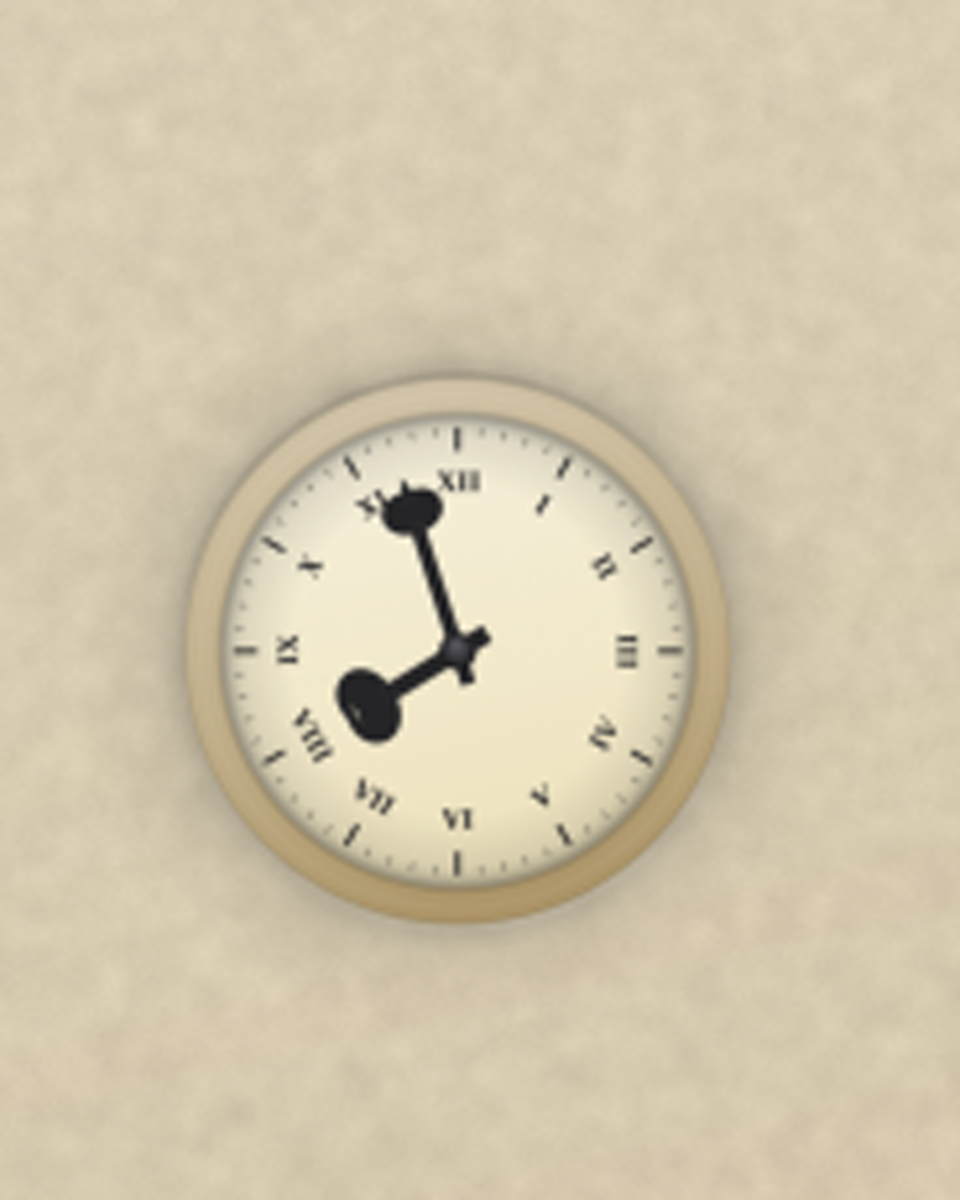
7:57
